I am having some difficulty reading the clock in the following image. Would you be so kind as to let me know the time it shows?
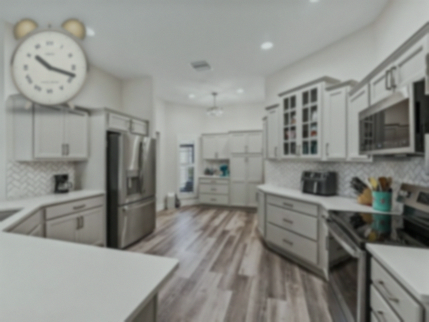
10:18
